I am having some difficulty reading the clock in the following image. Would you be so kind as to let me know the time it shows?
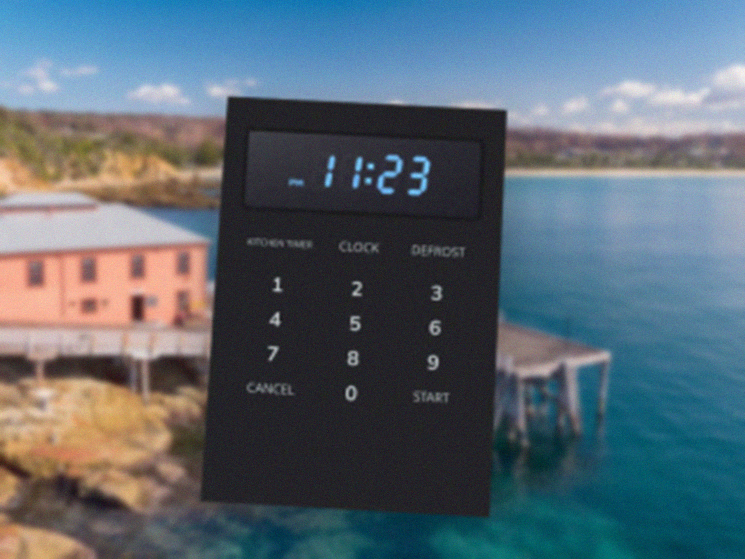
11:23
